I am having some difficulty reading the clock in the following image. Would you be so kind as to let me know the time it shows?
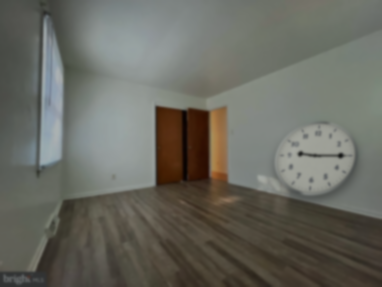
9:15
